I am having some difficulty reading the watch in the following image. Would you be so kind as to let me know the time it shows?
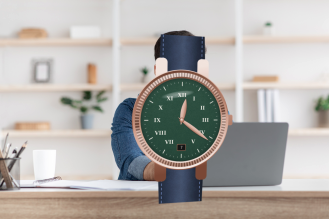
12:21
